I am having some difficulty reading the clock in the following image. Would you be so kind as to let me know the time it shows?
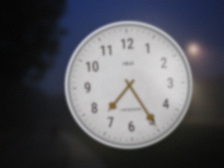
7:25
